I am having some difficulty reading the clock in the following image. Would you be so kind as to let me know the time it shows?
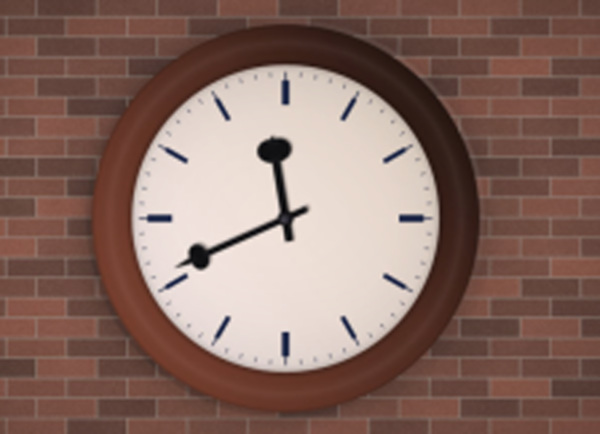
11:41
